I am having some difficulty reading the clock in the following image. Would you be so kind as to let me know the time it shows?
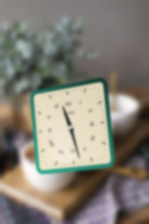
11:28
